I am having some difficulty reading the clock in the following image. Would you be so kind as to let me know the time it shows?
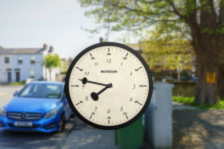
7:47
